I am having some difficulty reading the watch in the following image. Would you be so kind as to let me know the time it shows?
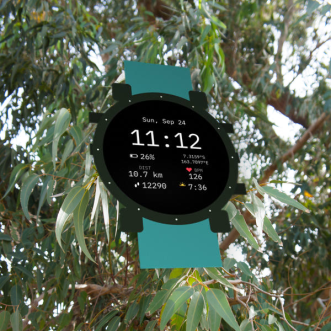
11:12
